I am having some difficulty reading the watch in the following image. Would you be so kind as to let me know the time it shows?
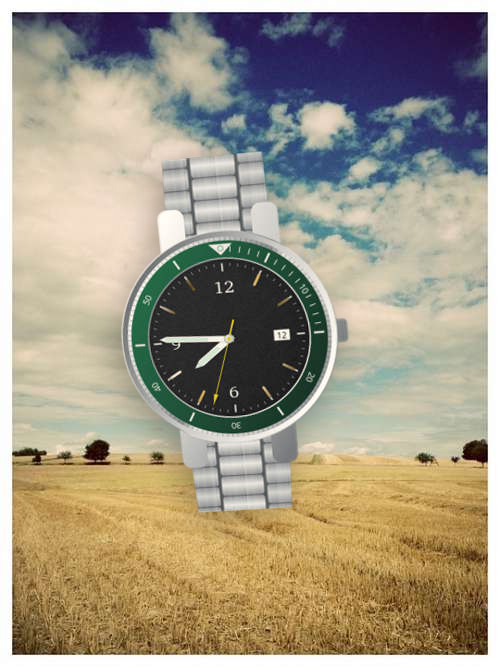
7:45:33
